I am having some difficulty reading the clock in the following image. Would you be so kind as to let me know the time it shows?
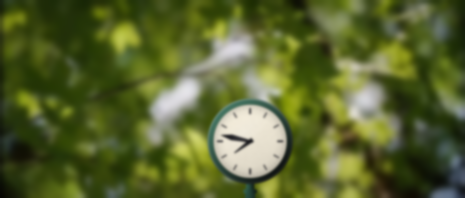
7:47
